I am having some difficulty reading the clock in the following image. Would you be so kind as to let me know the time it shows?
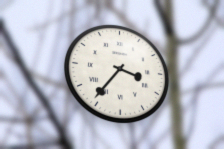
3:36
